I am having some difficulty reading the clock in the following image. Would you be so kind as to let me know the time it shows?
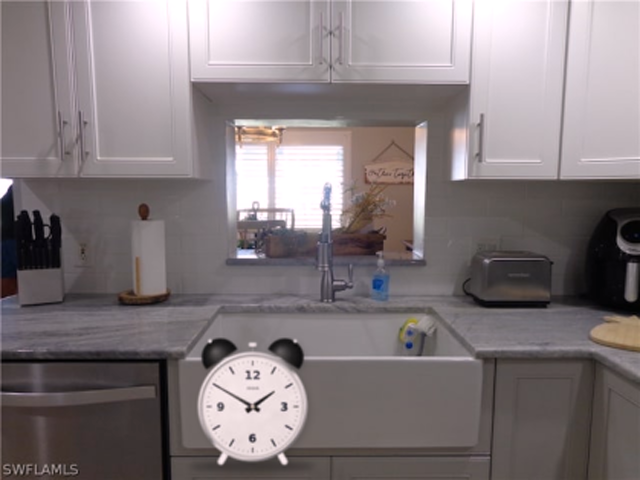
1:50
